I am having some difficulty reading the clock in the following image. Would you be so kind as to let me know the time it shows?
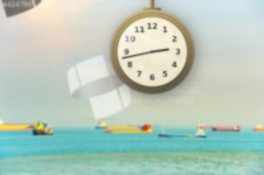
2:43
